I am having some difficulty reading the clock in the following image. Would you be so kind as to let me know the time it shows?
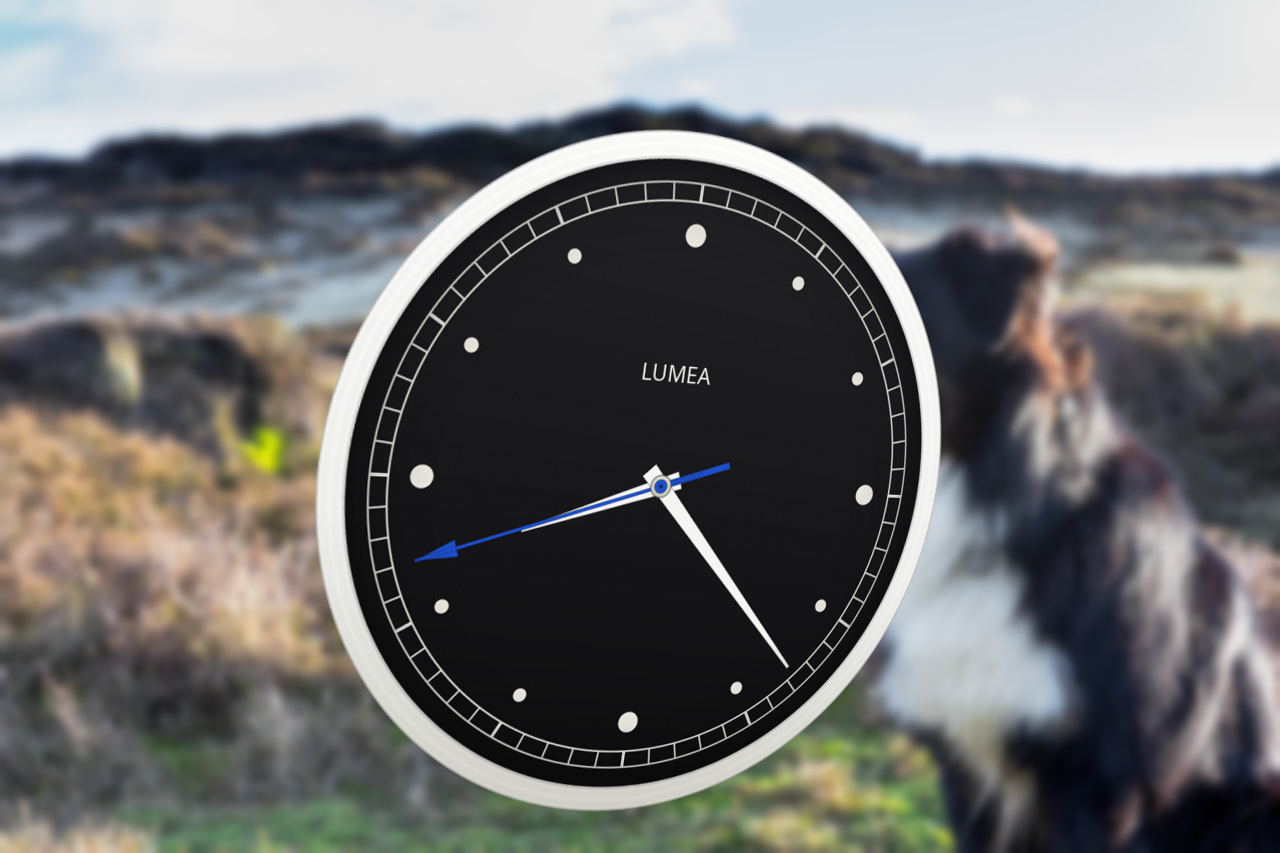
8:22:42
